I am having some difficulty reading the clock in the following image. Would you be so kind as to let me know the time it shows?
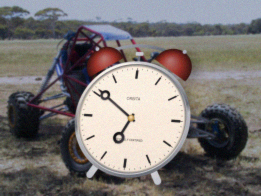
6:51
